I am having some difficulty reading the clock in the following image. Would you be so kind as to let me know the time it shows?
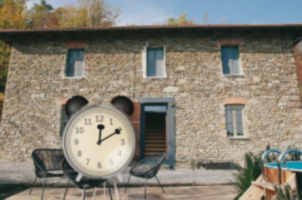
12:10
